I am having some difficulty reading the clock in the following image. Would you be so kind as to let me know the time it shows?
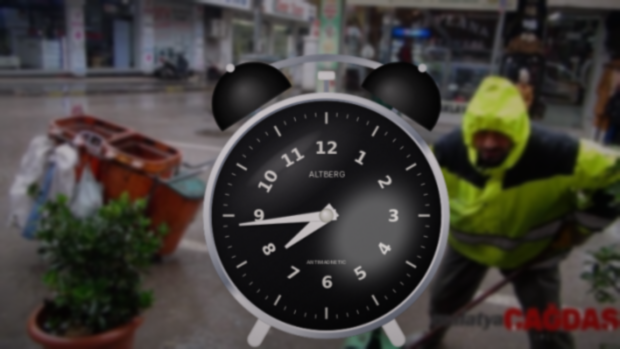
7:44
